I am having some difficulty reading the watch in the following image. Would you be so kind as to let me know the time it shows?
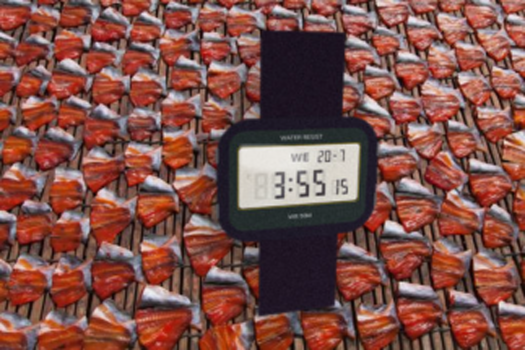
3:55:15
